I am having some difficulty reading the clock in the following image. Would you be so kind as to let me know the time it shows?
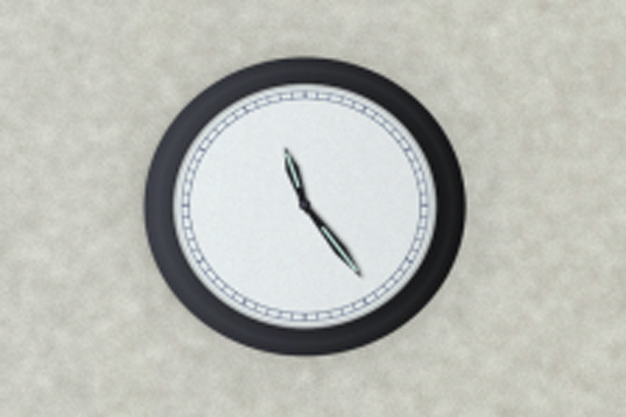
11:24
